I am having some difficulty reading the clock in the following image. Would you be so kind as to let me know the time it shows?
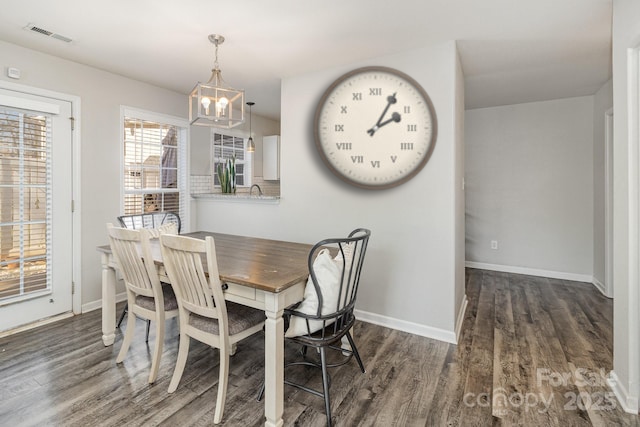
2:05
